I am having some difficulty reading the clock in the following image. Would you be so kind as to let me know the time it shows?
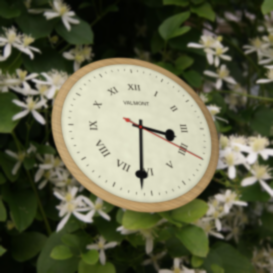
3:31:20
